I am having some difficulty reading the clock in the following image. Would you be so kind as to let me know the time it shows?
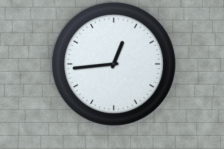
12:44
